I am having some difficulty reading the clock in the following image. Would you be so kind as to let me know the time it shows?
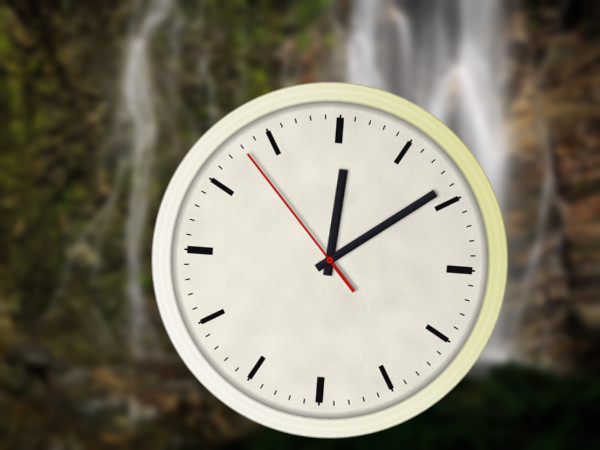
12:08:53
